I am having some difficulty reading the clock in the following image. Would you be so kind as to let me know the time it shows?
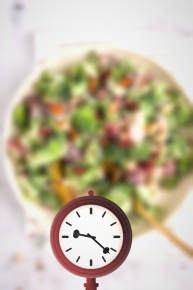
9:22
